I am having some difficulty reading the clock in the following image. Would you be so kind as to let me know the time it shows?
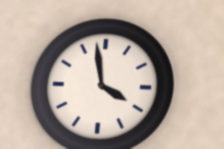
3:58
